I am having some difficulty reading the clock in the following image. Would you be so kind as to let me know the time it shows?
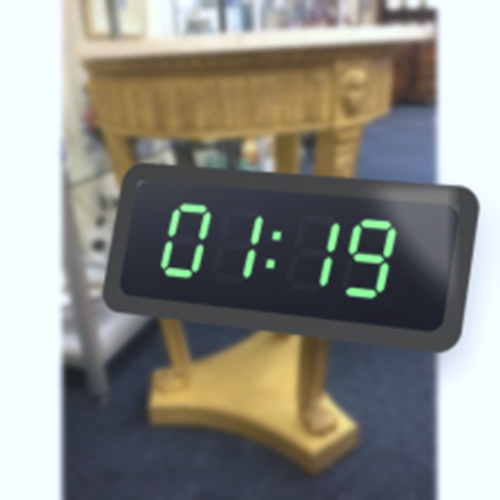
1:19
